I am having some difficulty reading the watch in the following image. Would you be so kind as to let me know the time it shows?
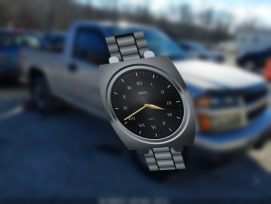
3:41
